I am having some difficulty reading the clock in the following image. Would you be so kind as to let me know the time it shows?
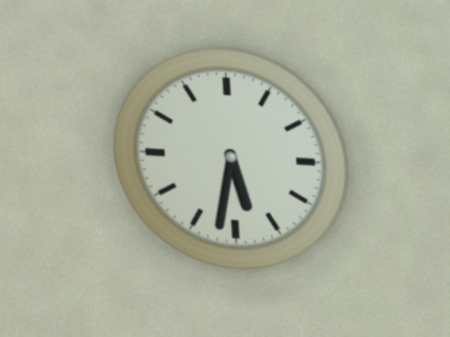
5:32
